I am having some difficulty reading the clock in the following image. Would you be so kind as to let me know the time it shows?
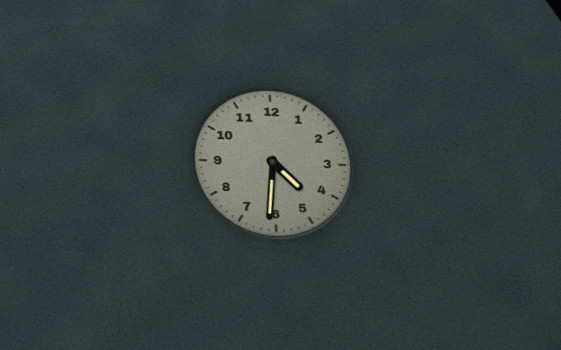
4:31
